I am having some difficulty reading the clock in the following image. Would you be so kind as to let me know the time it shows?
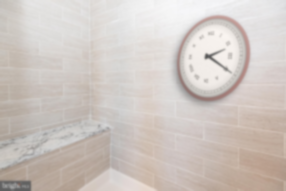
2:20
